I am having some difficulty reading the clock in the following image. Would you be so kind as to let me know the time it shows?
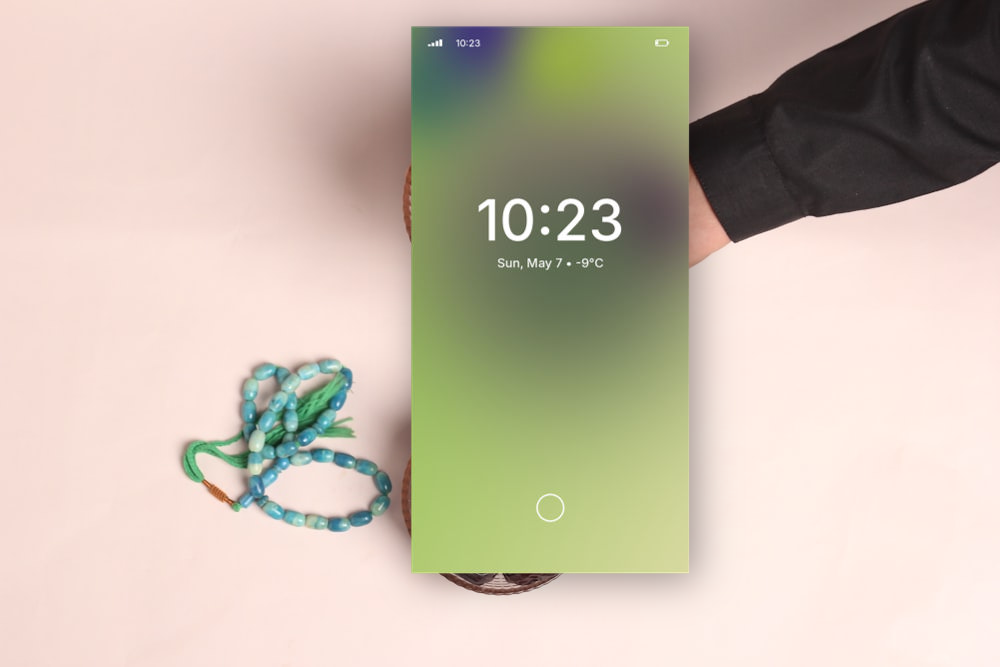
10:23
